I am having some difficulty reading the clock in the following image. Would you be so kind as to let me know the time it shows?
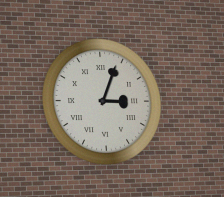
3:04
